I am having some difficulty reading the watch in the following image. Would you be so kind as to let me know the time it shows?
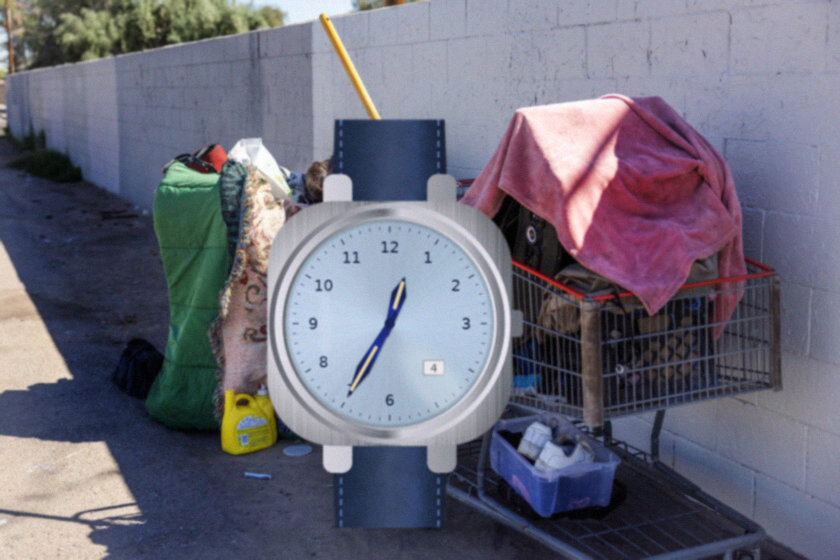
12:35
